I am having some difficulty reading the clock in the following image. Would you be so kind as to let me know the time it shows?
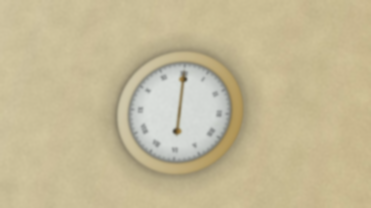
6:00
